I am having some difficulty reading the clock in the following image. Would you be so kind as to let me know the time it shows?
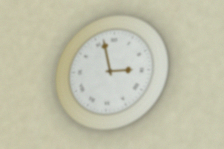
2:57
